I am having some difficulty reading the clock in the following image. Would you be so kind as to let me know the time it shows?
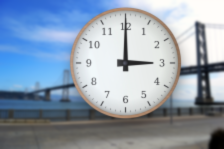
3:00
